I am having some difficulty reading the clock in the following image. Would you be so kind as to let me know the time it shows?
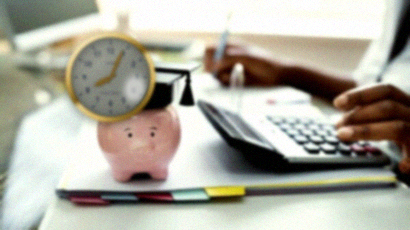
8:04
